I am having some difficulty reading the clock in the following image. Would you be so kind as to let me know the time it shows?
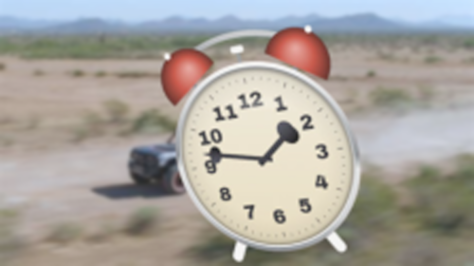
1:47
